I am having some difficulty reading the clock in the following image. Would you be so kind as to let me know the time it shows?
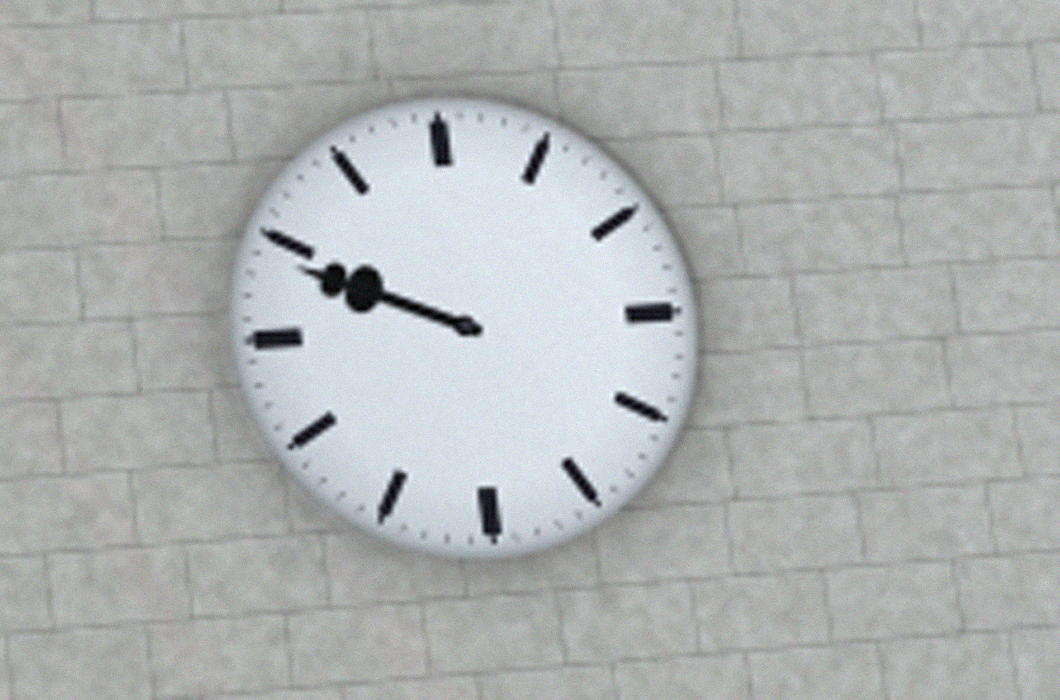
9:49
